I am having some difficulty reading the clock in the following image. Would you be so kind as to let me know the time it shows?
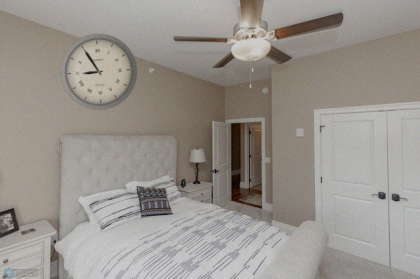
8:55
